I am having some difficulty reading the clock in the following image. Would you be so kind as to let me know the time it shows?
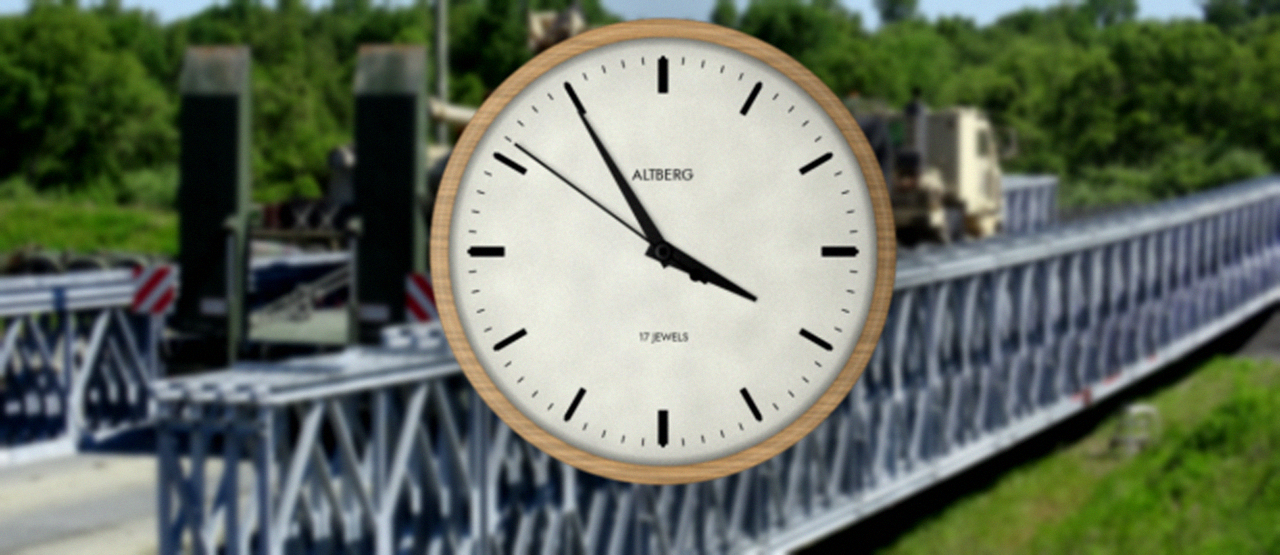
3:54:51
